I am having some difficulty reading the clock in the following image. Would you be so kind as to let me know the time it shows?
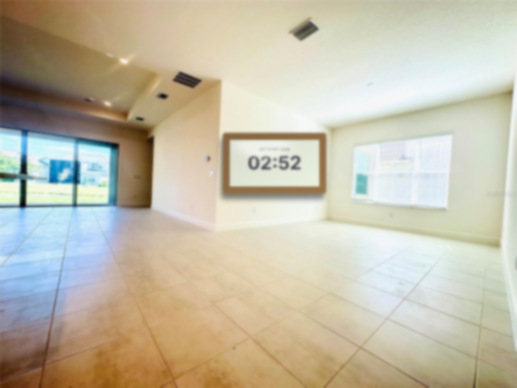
2:52
